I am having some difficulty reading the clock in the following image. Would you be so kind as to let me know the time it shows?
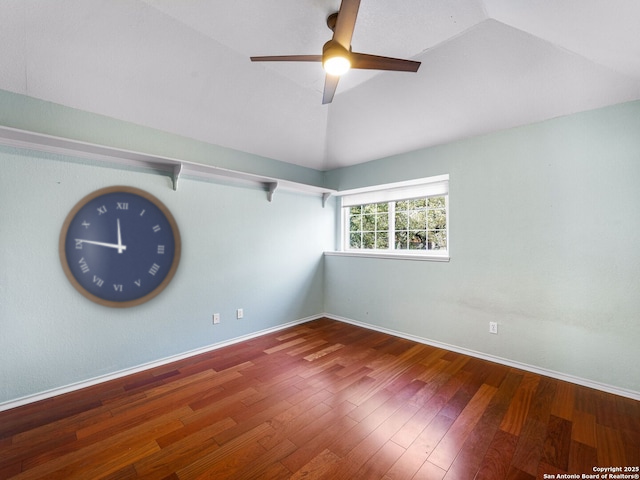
11:46
